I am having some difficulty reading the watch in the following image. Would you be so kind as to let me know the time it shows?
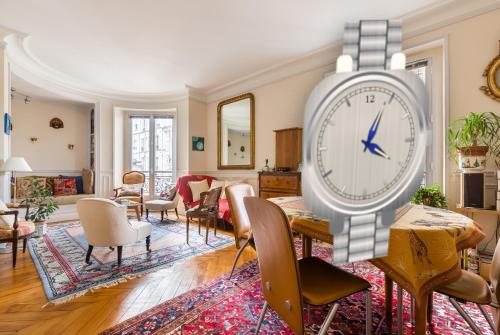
4:04
